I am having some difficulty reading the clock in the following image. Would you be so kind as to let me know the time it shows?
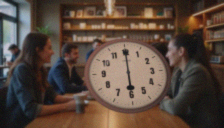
6:00
